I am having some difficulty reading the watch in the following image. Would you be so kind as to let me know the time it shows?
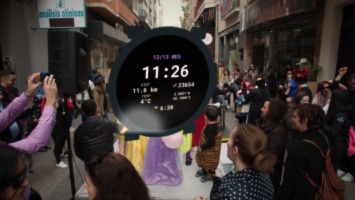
11:26
